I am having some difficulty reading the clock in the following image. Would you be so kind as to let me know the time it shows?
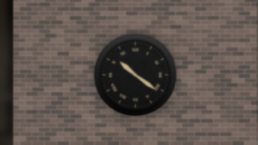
10:21
